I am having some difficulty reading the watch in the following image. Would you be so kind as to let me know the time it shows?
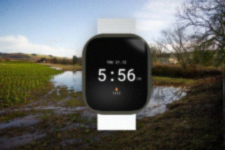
5:56
